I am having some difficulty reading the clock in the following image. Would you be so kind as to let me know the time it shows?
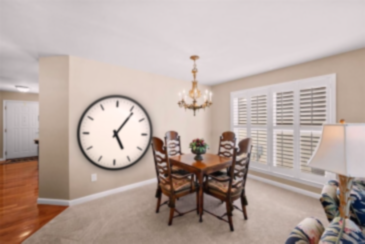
5:06
